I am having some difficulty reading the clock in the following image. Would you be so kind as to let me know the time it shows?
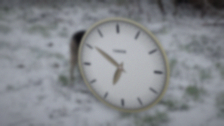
6:51
